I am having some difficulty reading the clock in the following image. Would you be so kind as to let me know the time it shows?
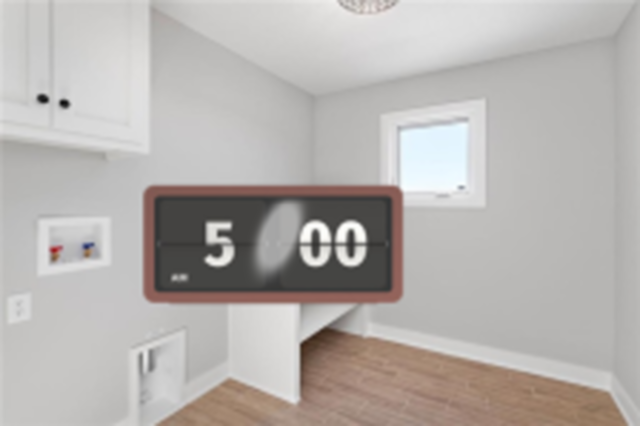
5:00
